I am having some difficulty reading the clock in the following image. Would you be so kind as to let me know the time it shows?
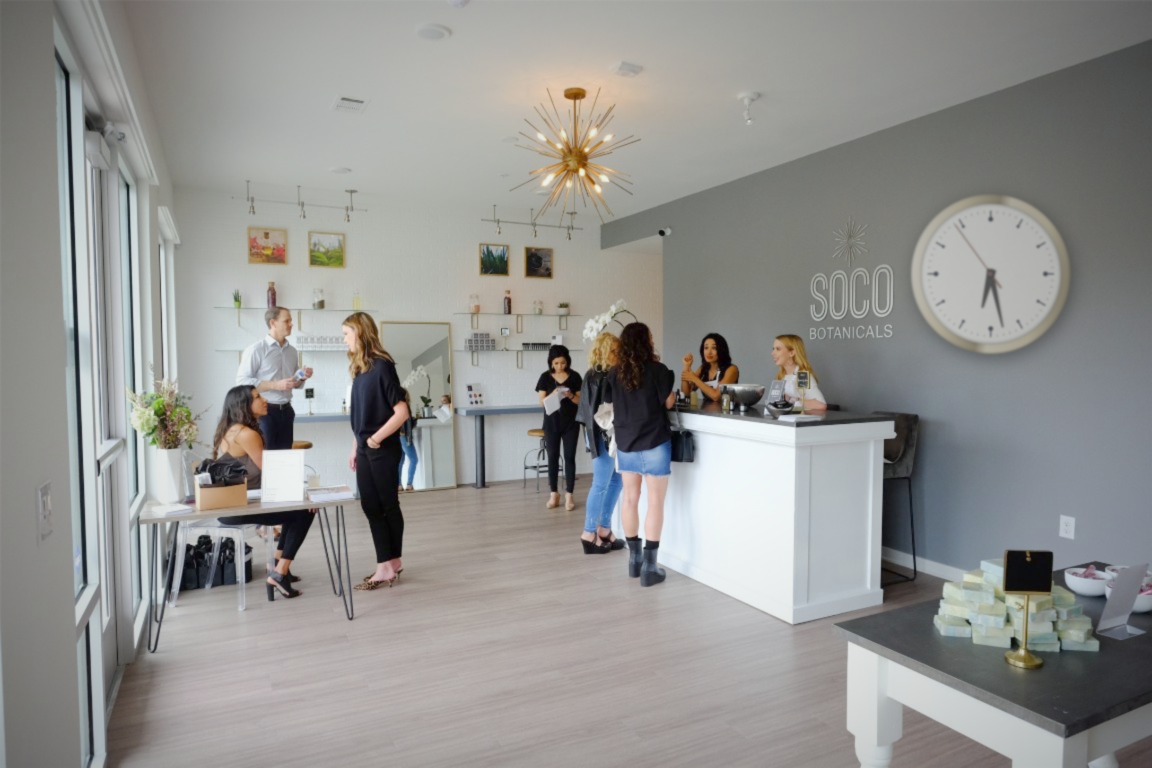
6:27:54
